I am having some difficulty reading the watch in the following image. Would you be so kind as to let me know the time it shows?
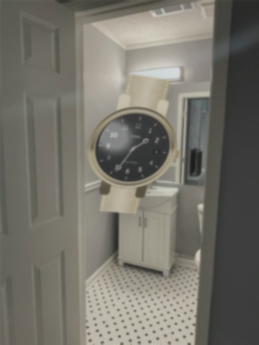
1:34
